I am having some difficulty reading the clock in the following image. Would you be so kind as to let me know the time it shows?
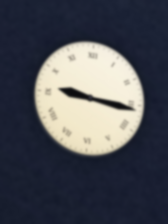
9:16
